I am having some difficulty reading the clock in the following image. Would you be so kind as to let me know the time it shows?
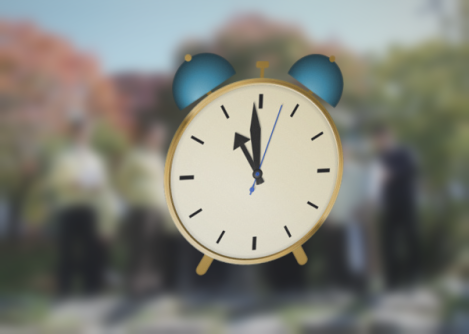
10:59:03
